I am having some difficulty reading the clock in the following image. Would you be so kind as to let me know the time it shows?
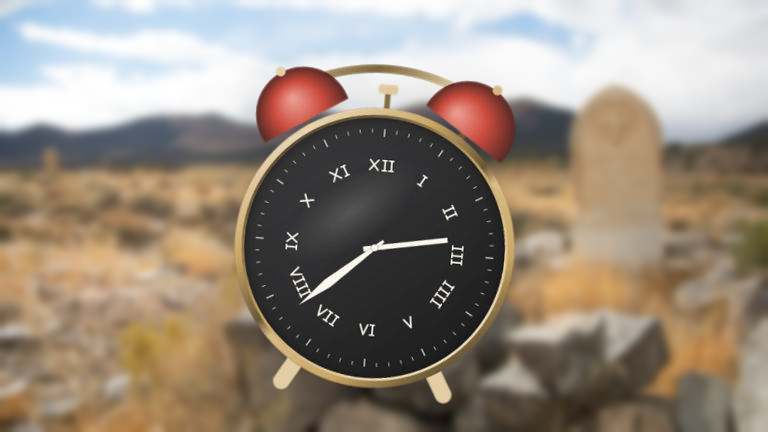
2:38
